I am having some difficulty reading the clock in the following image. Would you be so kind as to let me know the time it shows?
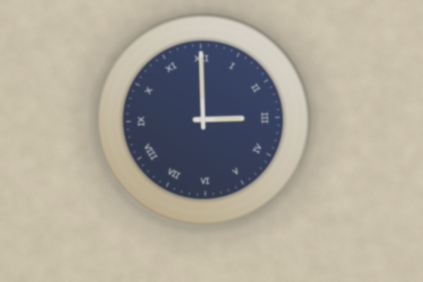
3:00
